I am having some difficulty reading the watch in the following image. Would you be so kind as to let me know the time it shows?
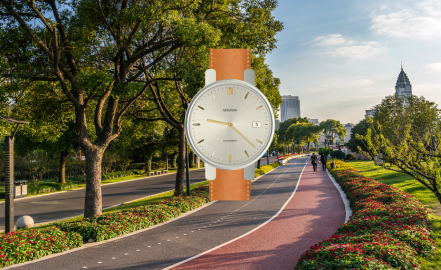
9:22
